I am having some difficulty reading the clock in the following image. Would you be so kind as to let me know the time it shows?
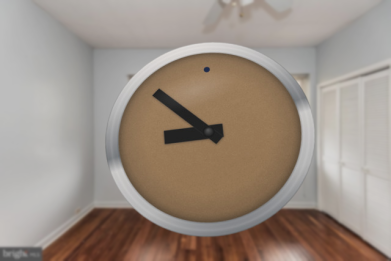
8:52
